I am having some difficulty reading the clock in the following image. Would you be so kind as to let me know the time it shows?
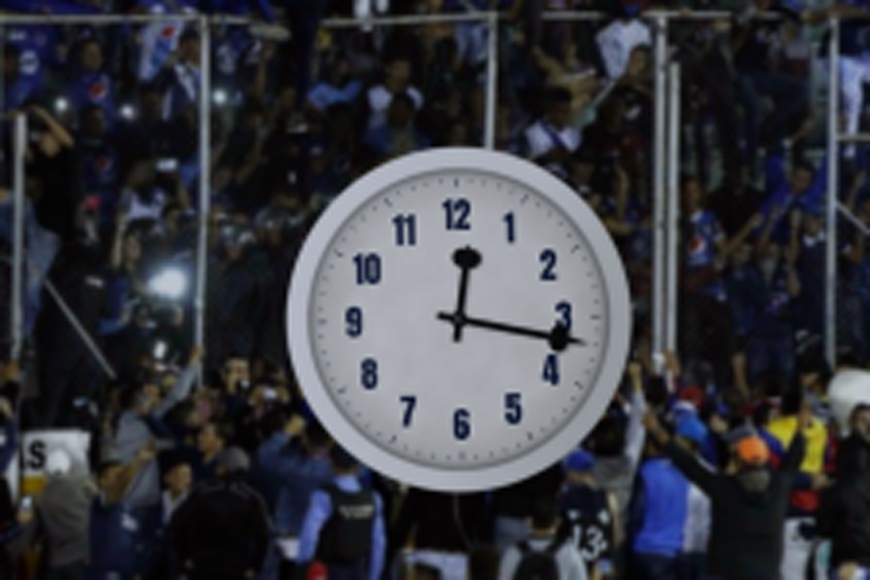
12:17
